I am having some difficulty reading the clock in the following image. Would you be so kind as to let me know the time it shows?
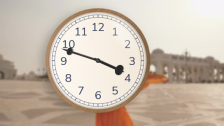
3:48
